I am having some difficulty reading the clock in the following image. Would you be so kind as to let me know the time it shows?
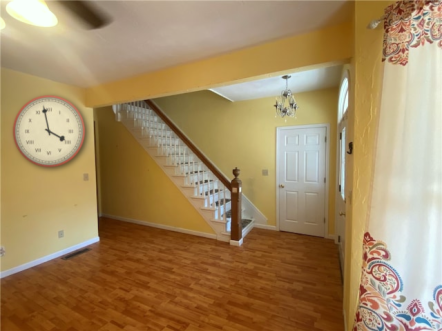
3:58
